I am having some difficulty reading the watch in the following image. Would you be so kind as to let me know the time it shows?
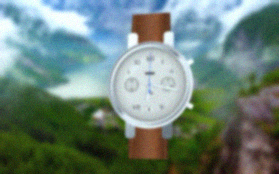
6:17
